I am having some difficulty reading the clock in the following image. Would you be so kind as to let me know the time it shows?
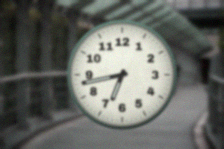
6:43
